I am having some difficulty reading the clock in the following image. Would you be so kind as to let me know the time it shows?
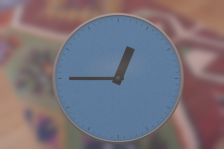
12:45
